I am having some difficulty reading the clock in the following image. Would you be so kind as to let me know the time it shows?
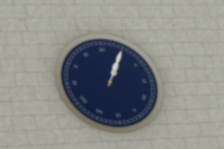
1:05
